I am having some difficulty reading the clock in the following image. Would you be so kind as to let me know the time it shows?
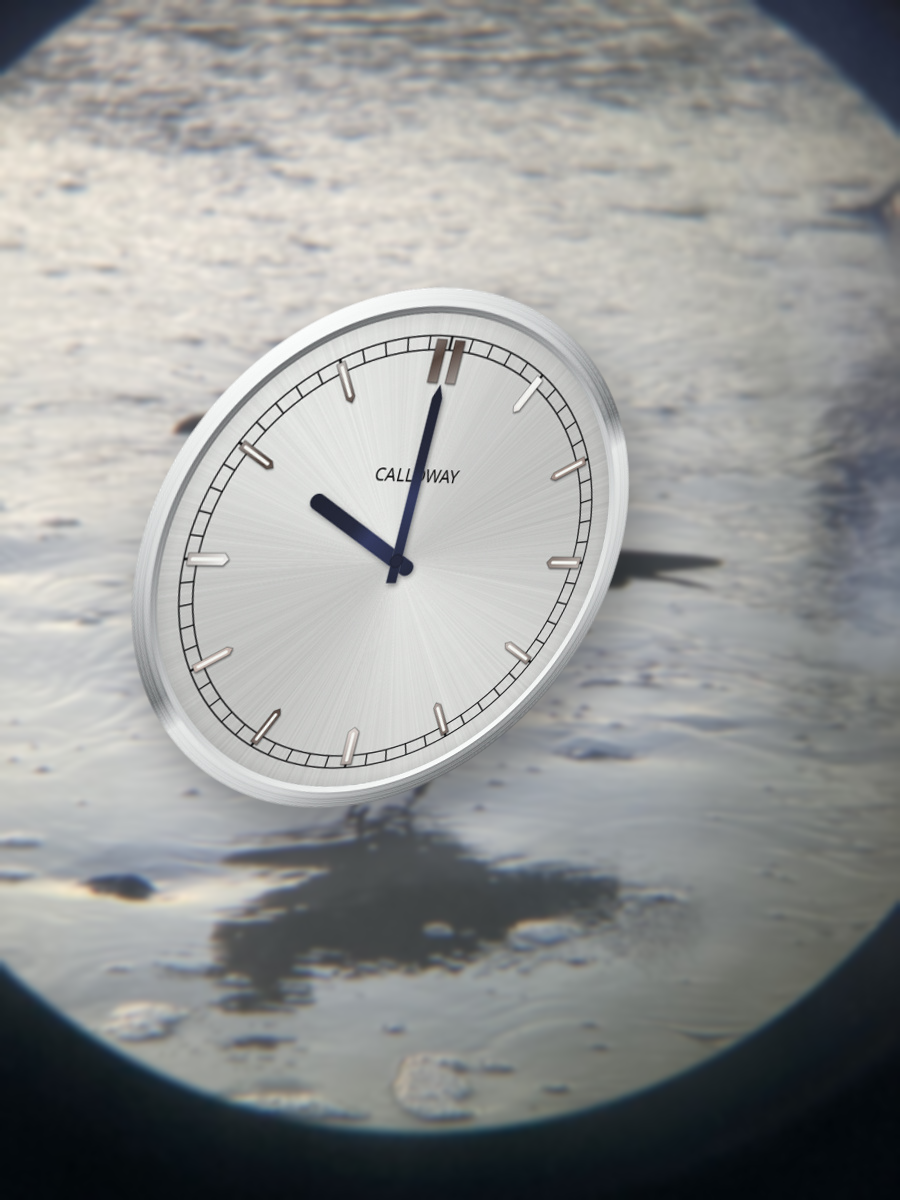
10:00
